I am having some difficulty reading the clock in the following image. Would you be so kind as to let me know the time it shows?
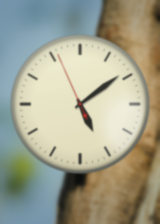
5:08:56
